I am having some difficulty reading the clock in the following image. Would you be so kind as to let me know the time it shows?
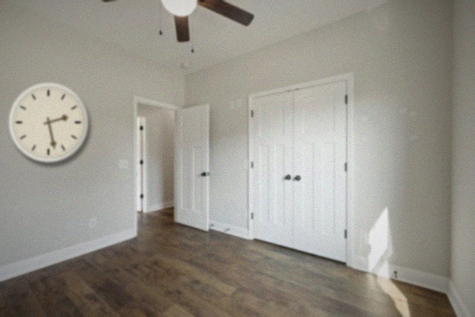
2:28
